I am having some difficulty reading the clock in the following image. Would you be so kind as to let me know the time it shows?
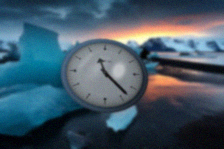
11:23
